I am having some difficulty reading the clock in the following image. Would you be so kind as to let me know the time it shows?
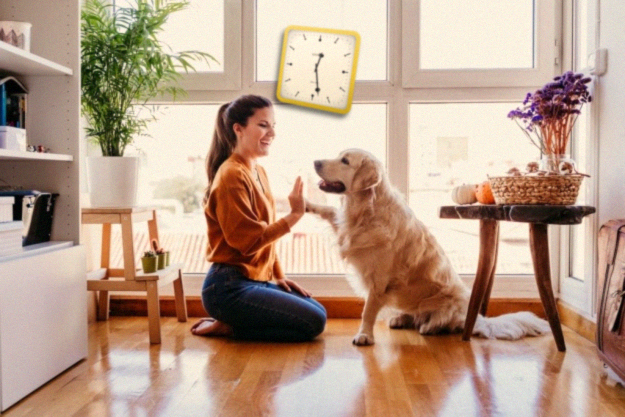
12:28
